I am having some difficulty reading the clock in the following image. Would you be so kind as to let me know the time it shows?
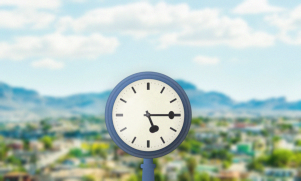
5:15
